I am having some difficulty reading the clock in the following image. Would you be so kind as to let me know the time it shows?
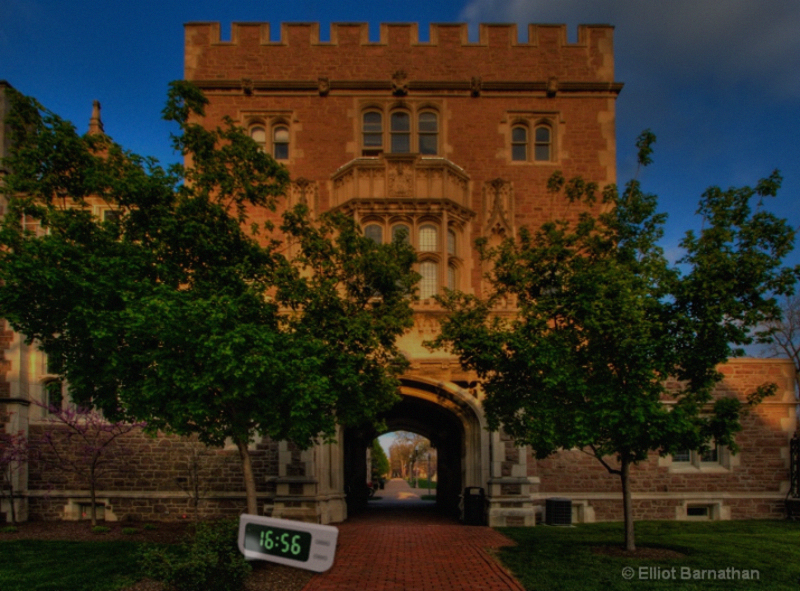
16:56
